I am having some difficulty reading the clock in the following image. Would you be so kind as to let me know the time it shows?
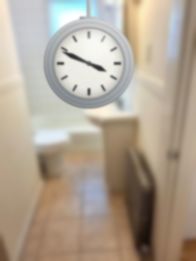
3:49
